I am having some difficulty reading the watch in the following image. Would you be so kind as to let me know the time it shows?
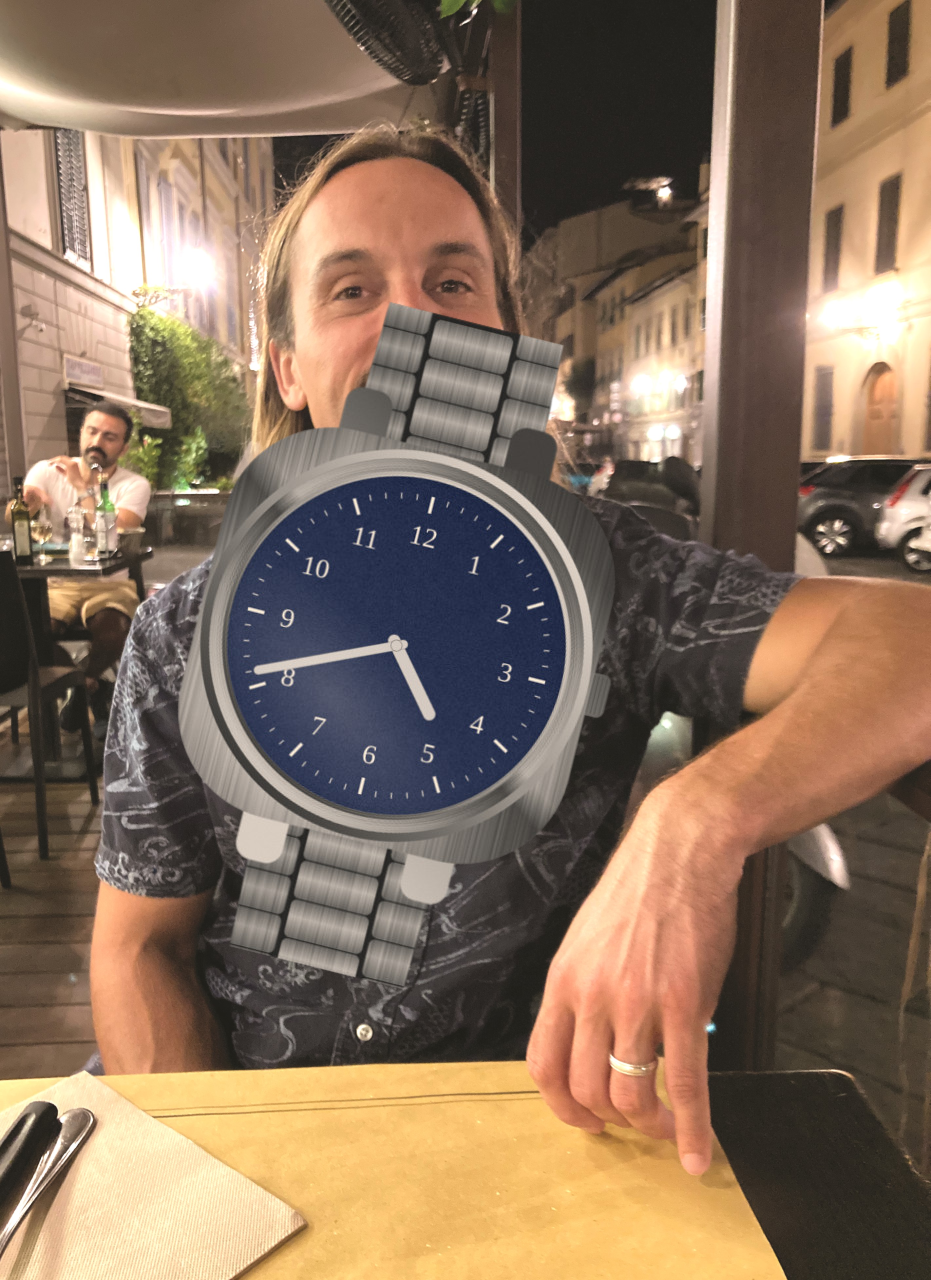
4:41
